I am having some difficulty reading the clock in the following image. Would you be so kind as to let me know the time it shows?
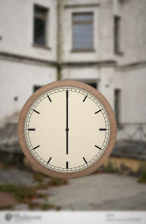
6:00
